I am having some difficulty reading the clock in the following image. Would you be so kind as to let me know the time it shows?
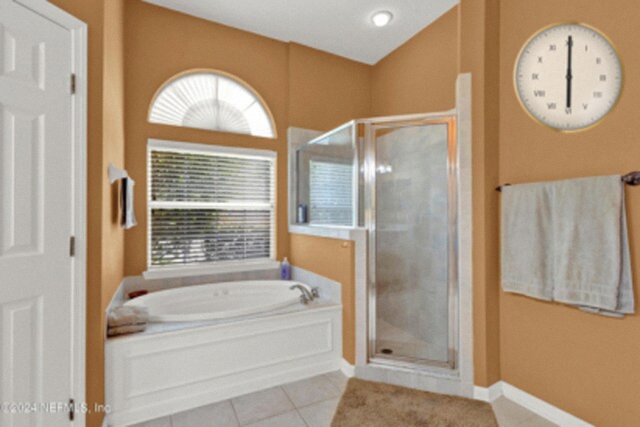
6:00
